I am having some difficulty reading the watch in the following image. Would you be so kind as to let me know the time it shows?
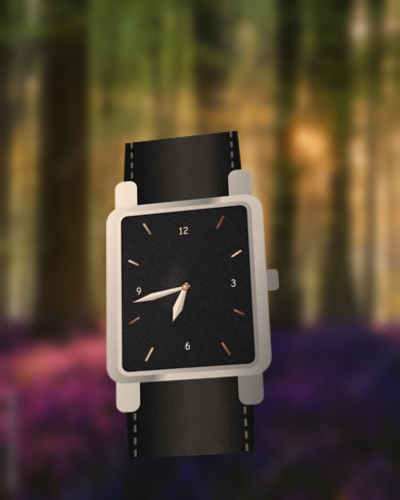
6:43
